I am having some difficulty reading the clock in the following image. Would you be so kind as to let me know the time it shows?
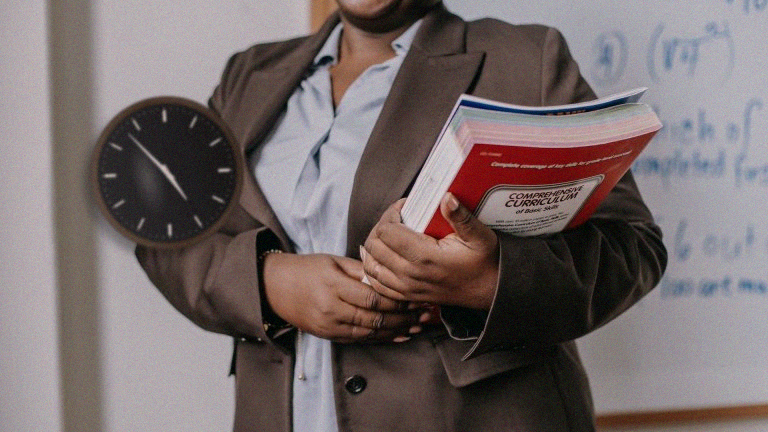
4:53
